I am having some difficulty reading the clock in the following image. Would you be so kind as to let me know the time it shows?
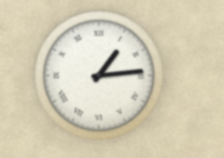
1:14
